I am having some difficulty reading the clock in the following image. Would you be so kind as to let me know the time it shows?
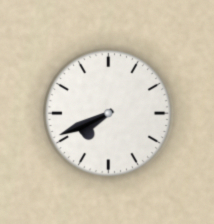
7:41
